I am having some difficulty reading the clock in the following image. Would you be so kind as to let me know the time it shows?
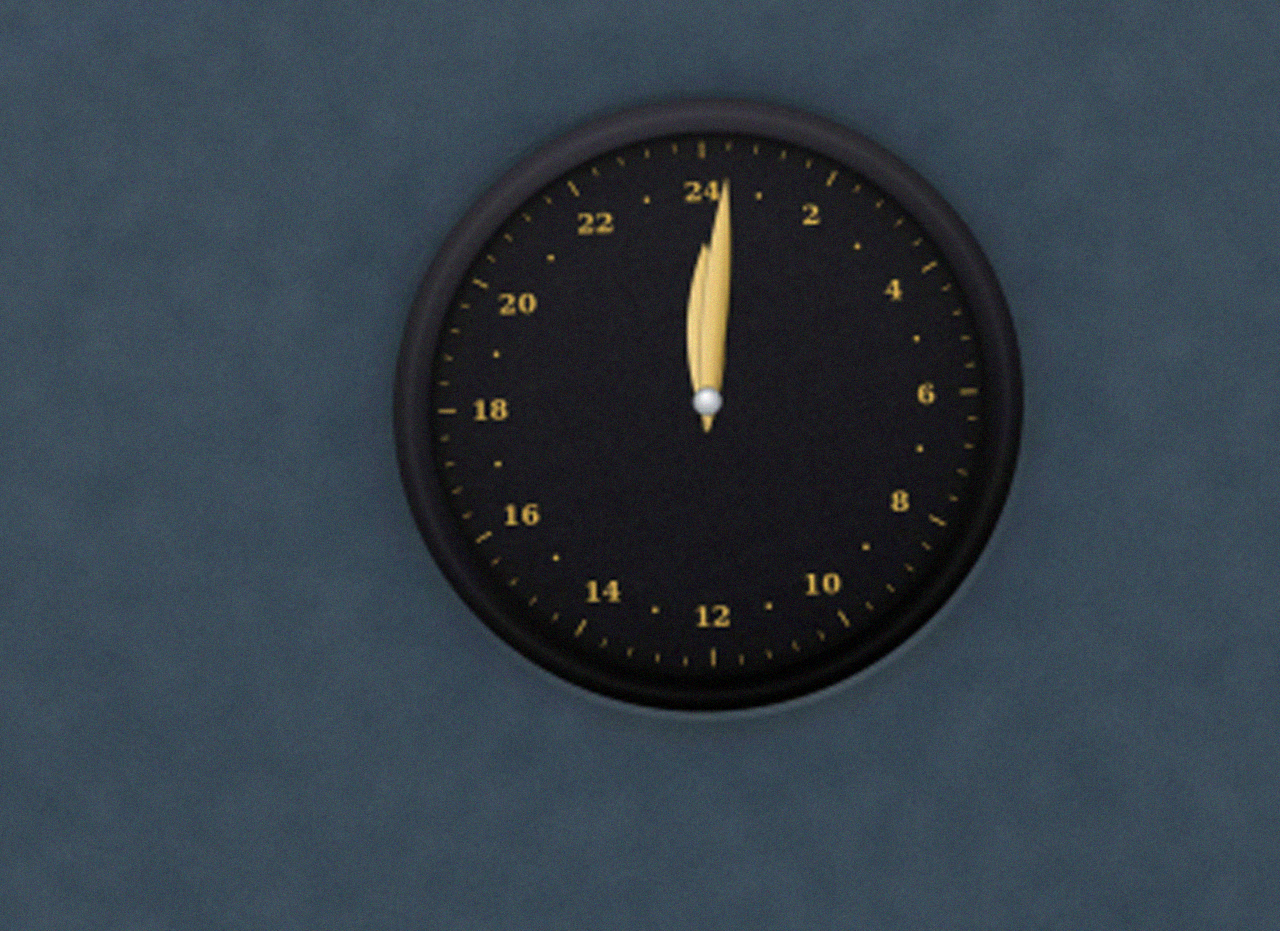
0:01
